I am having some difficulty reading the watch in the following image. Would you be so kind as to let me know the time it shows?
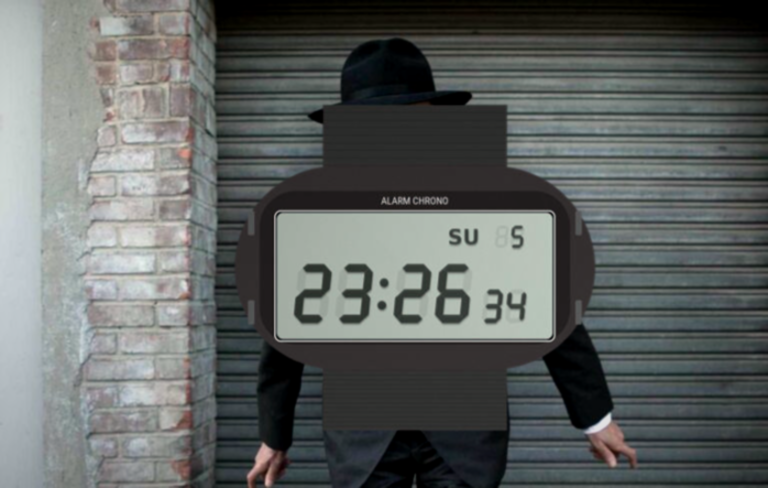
23:26:34
